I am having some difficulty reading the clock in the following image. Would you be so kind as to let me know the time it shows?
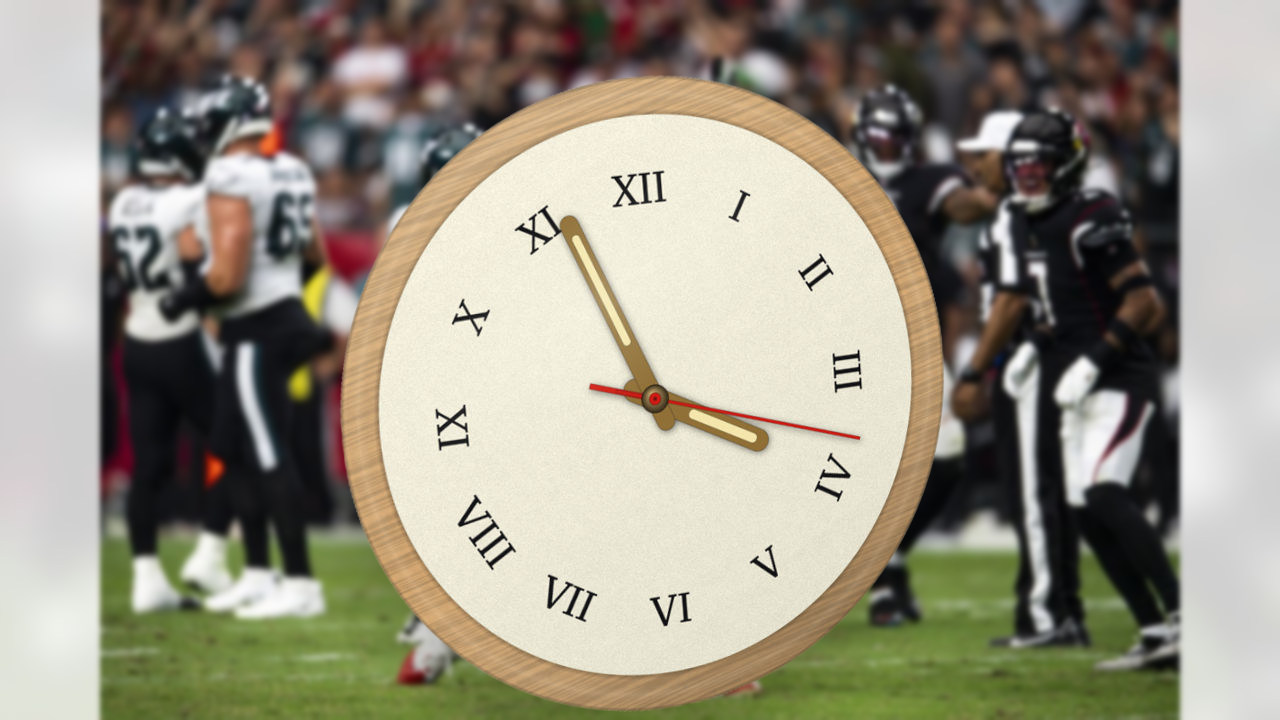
3:56:18
